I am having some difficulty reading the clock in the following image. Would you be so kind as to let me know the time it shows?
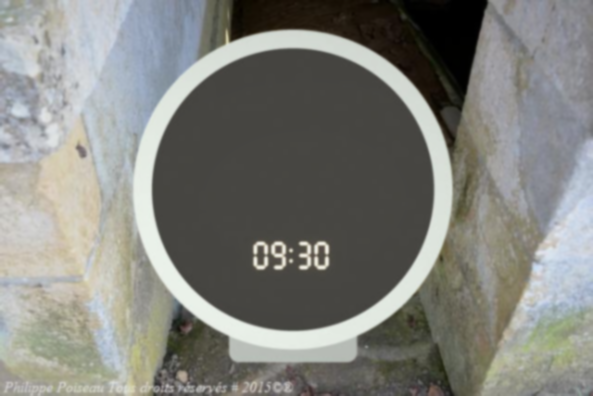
9:30
